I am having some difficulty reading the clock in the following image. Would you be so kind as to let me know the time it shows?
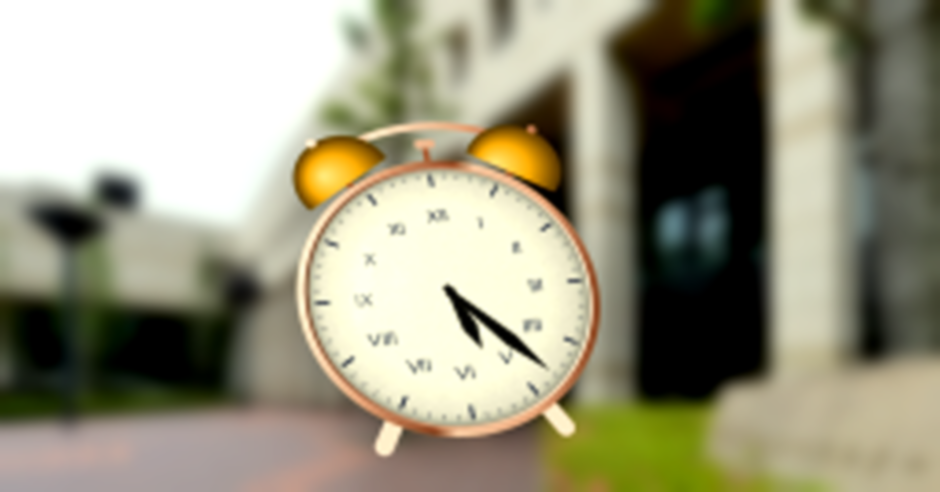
5:23
